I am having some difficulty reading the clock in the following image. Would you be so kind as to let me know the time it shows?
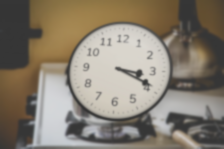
3:19
